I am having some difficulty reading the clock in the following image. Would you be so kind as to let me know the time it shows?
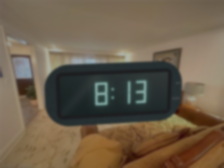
8:13
